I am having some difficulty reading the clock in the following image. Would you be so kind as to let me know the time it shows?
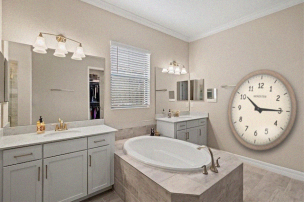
10:15
